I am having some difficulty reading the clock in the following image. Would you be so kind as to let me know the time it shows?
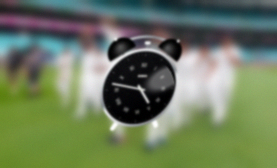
4:47
